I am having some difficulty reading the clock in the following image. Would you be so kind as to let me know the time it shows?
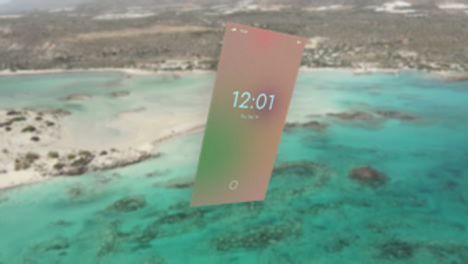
12:01
